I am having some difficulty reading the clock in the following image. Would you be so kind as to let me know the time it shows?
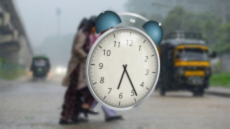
6:24
